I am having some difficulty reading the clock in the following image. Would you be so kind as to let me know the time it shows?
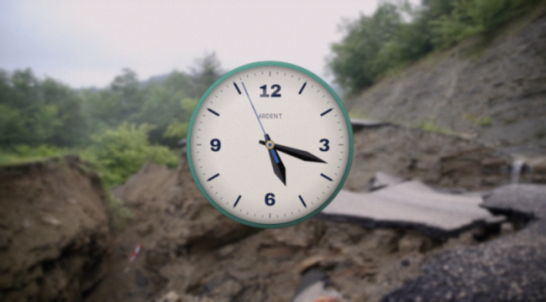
5:17:56
